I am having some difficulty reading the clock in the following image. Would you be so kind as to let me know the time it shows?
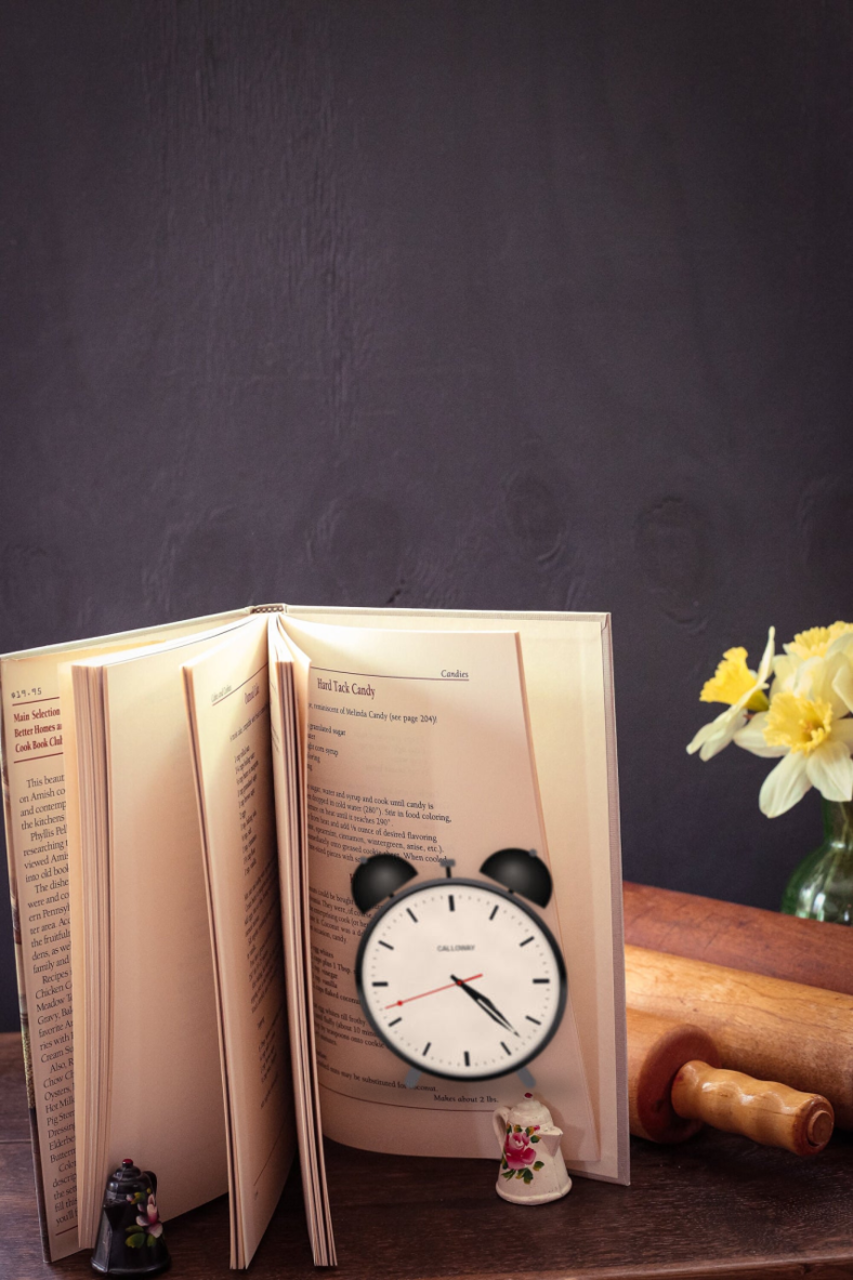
4:22:42
